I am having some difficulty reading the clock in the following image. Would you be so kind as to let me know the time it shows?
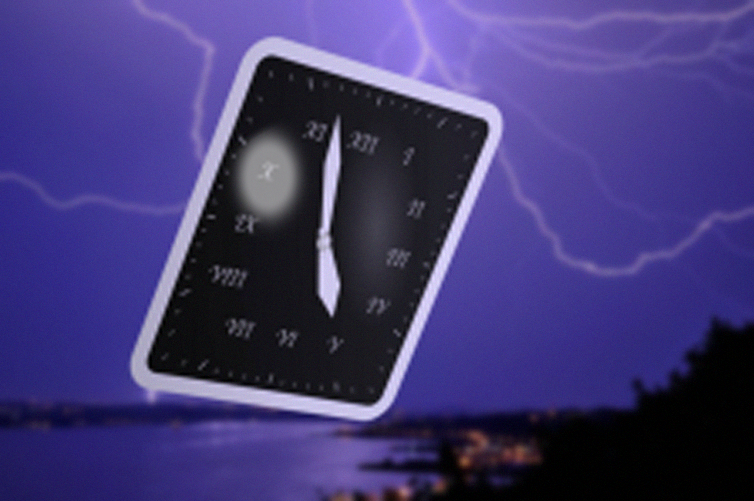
4:57
